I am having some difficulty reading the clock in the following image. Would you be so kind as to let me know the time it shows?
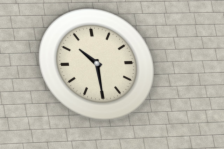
10:30
